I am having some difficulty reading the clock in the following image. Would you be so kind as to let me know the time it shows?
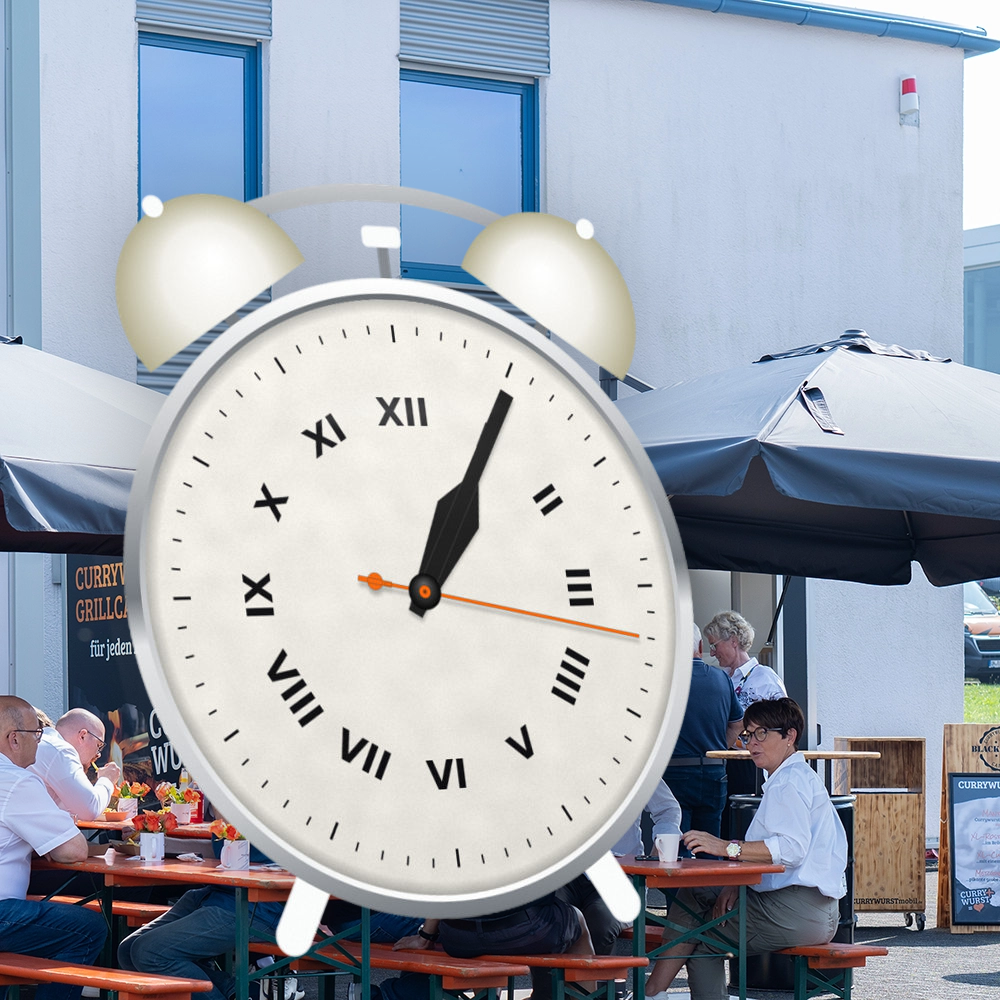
1:05:17
